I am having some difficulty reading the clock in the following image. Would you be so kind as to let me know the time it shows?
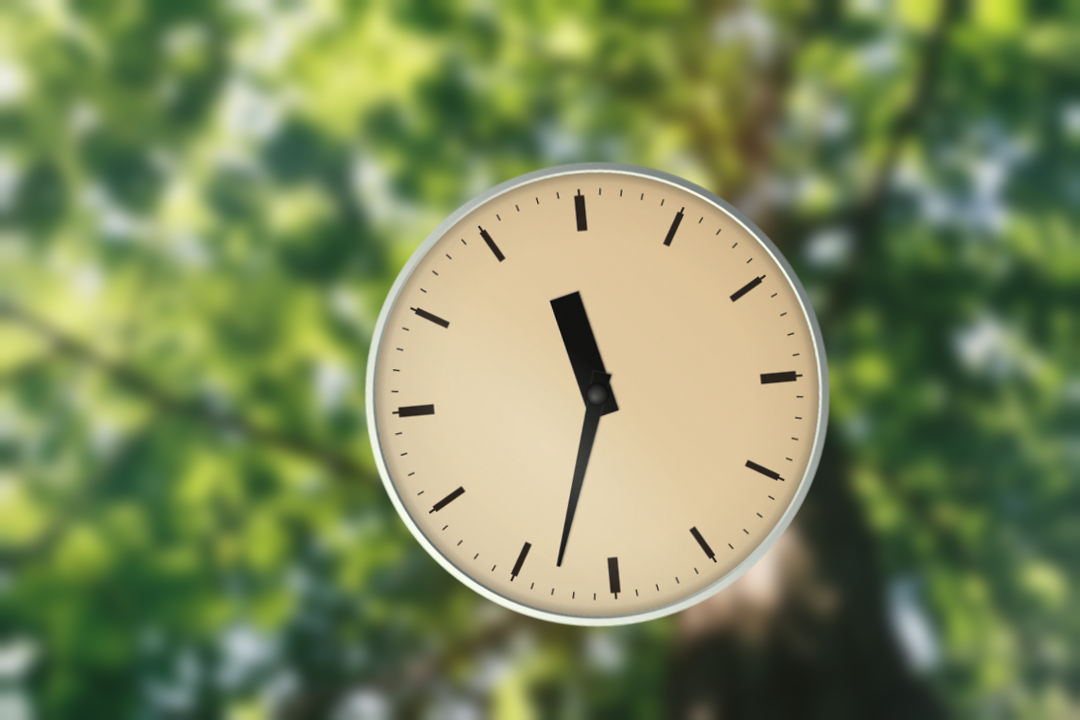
11:33
